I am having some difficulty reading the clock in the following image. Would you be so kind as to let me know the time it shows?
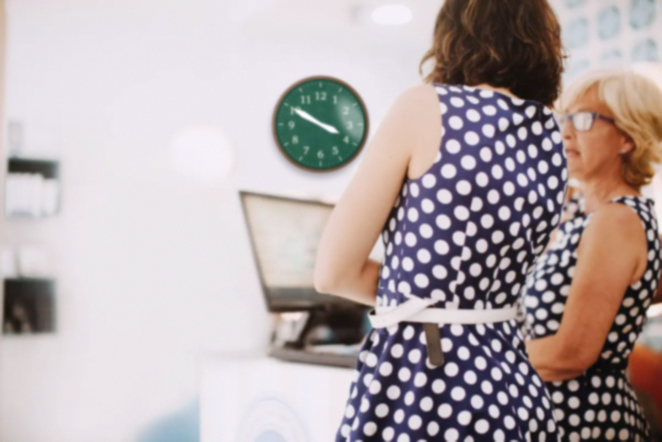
3:50
